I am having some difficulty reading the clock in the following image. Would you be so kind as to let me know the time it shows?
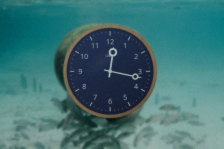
12:17
